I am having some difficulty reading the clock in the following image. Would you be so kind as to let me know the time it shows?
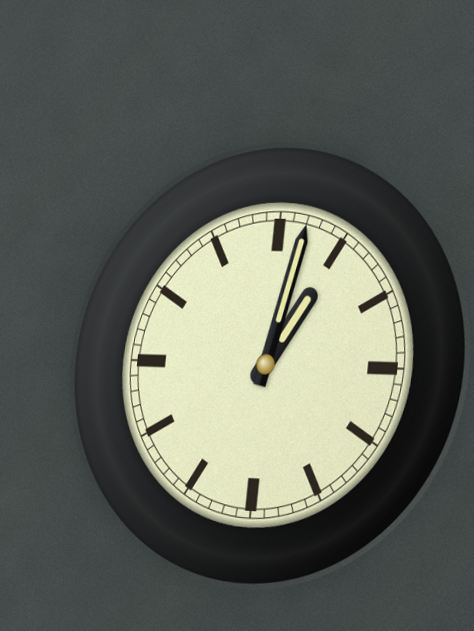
1:02
